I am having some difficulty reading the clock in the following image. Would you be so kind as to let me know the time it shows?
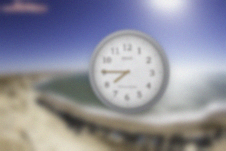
7:45
